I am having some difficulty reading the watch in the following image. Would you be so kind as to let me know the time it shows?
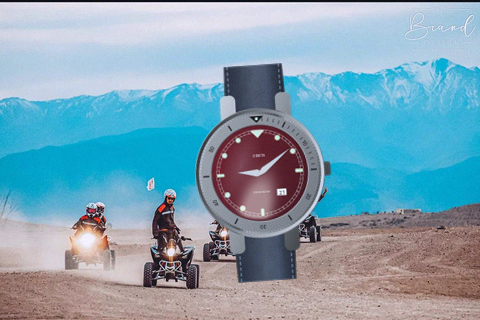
9:09
